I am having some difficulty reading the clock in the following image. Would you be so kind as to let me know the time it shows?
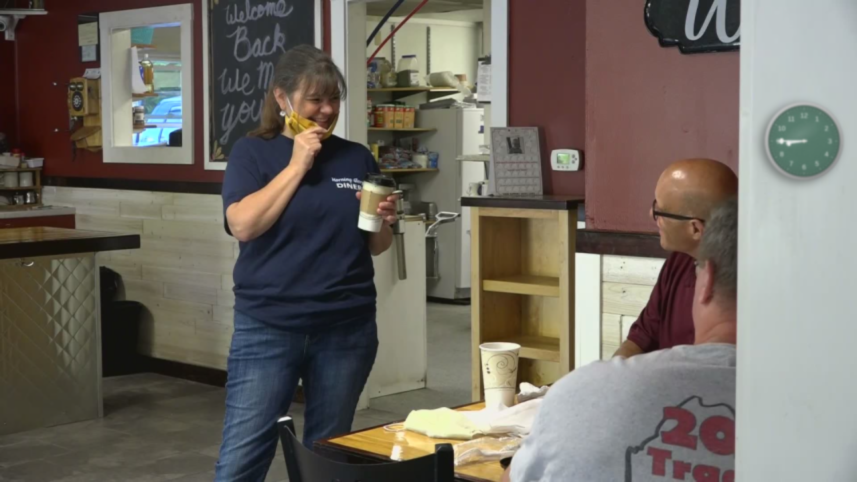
8:45
